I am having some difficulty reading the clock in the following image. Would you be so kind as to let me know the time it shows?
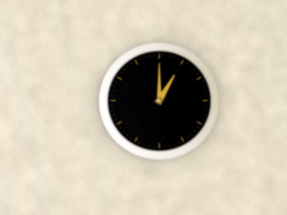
1:00
